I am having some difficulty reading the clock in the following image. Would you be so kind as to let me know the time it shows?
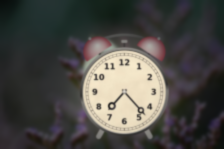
7:23
